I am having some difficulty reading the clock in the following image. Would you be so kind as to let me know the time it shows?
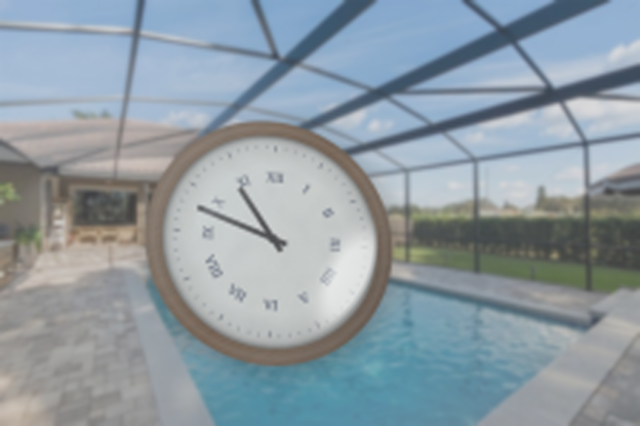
10:48
